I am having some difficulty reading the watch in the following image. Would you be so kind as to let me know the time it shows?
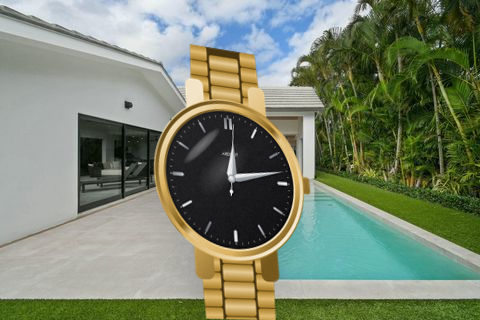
12:13:01
